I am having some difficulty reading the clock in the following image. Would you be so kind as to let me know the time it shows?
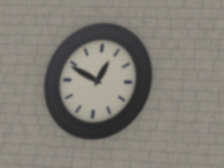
12:49
